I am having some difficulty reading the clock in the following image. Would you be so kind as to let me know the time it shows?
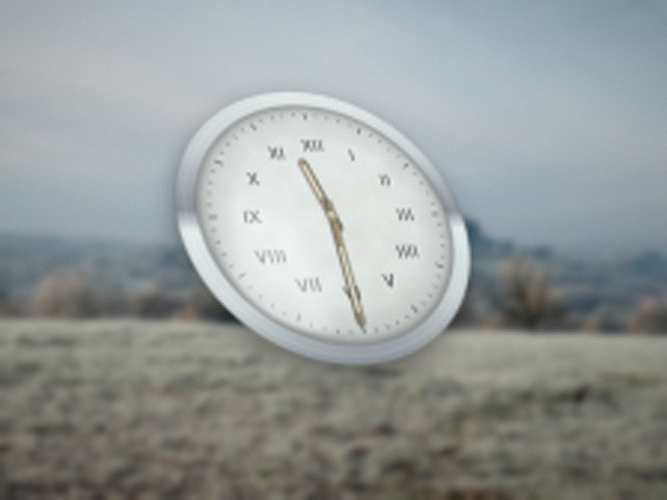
11:30
